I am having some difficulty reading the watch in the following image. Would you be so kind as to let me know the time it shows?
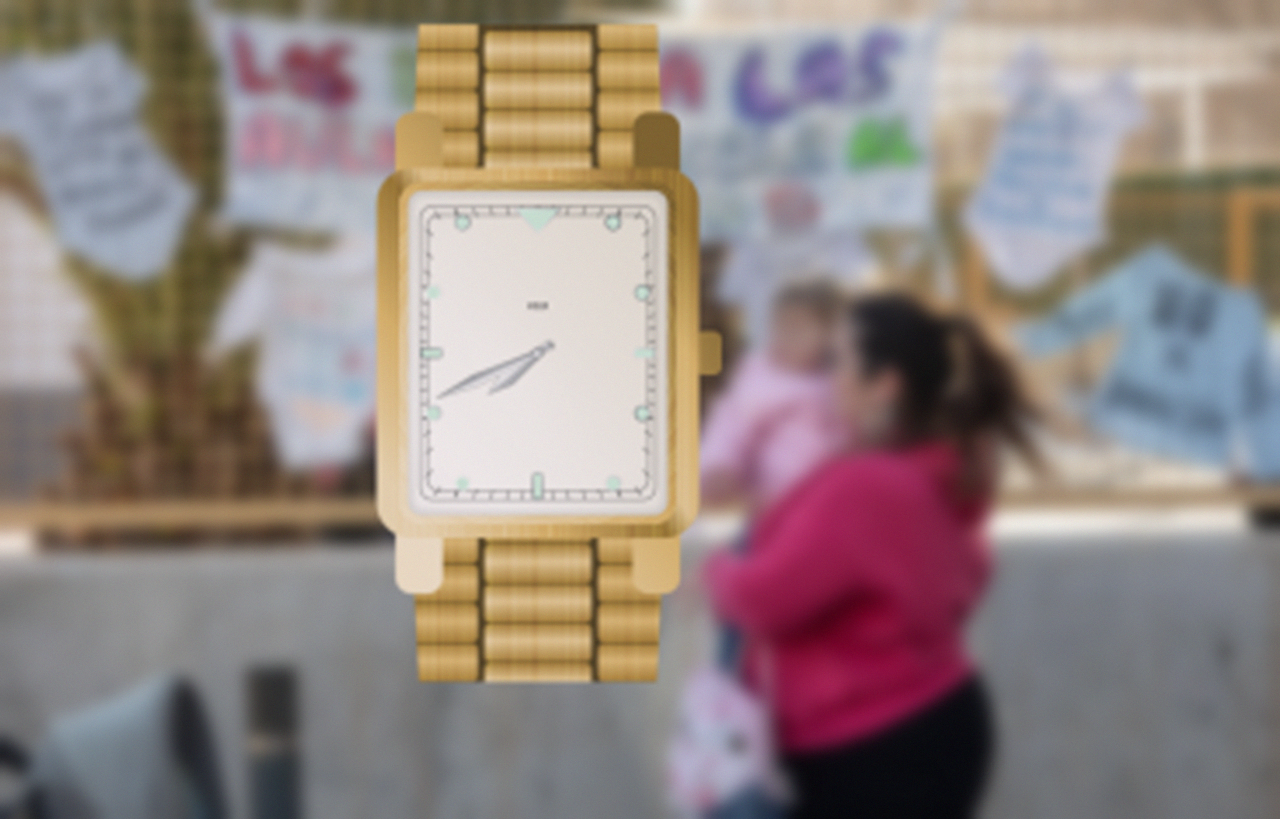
7:41
